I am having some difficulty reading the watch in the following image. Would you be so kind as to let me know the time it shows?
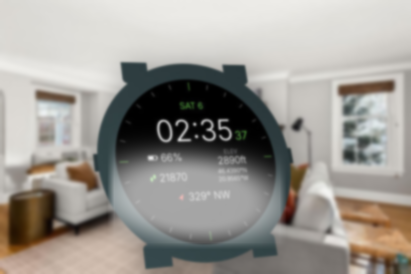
2:35:37
